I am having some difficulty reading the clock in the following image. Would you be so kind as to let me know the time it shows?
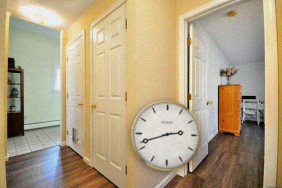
2:42
